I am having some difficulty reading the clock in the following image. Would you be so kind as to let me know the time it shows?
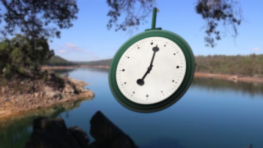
7:02
